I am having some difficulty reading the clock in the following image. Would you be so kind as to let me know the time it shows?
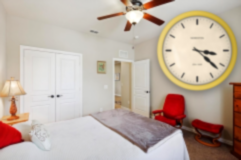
3:22
